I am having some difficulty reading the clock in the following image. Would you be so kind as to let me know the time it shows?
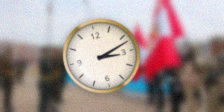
3:12
